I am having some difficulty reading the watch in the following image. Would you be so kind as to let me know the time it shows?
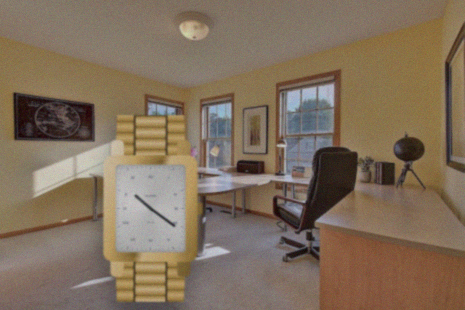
10:21
